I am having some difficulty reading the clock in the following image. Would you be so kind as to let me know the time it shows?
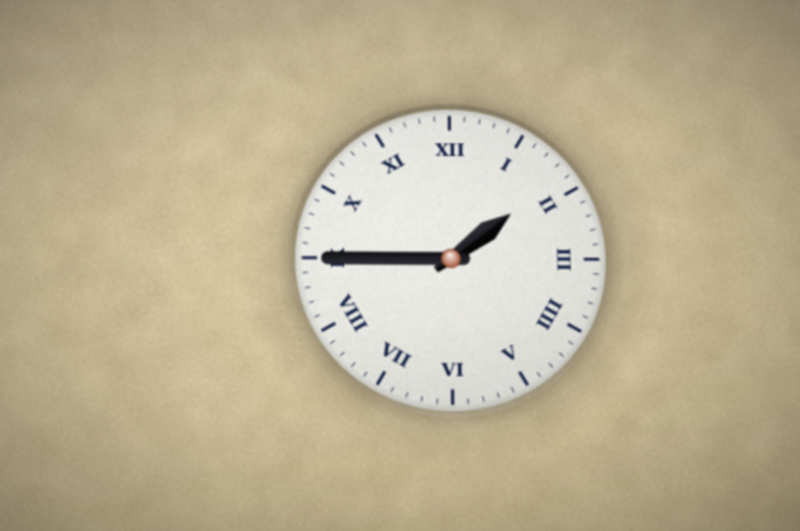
1:45
